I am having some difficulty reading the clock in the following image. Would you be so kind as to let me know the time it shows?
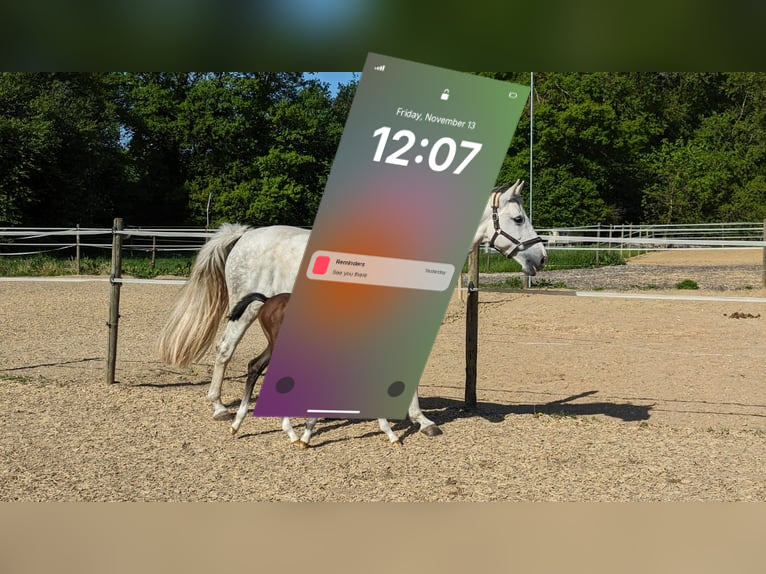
12:07
